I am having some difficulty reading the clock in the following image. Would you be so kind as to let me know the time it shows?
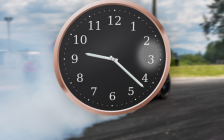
9:22
